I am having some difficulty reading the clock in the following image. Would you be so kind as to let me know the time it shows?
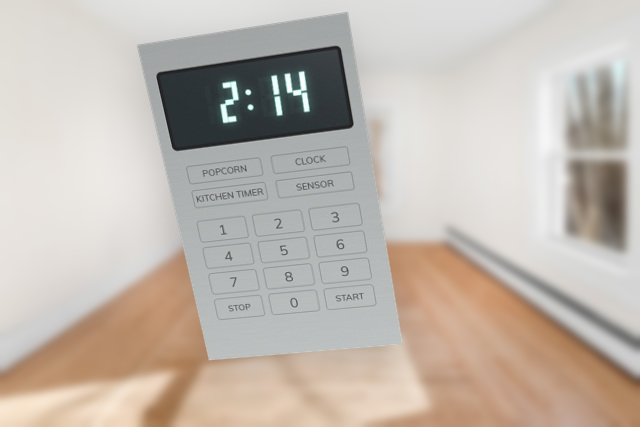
2:14
